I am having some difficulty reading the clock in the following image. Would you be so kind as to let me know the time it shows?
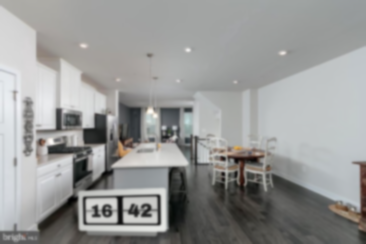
16:42
